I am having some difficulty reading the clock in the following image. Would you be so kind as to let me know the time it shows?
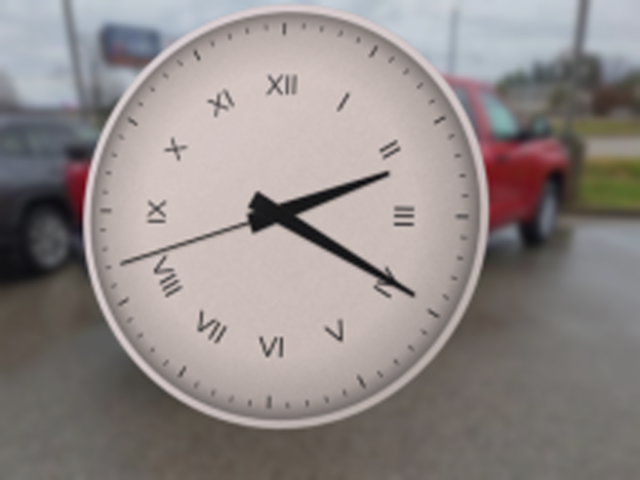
2:19:42
